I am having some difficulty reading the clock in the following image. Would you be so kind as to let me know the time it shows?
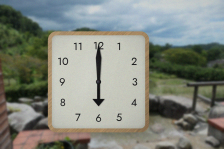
6:00
